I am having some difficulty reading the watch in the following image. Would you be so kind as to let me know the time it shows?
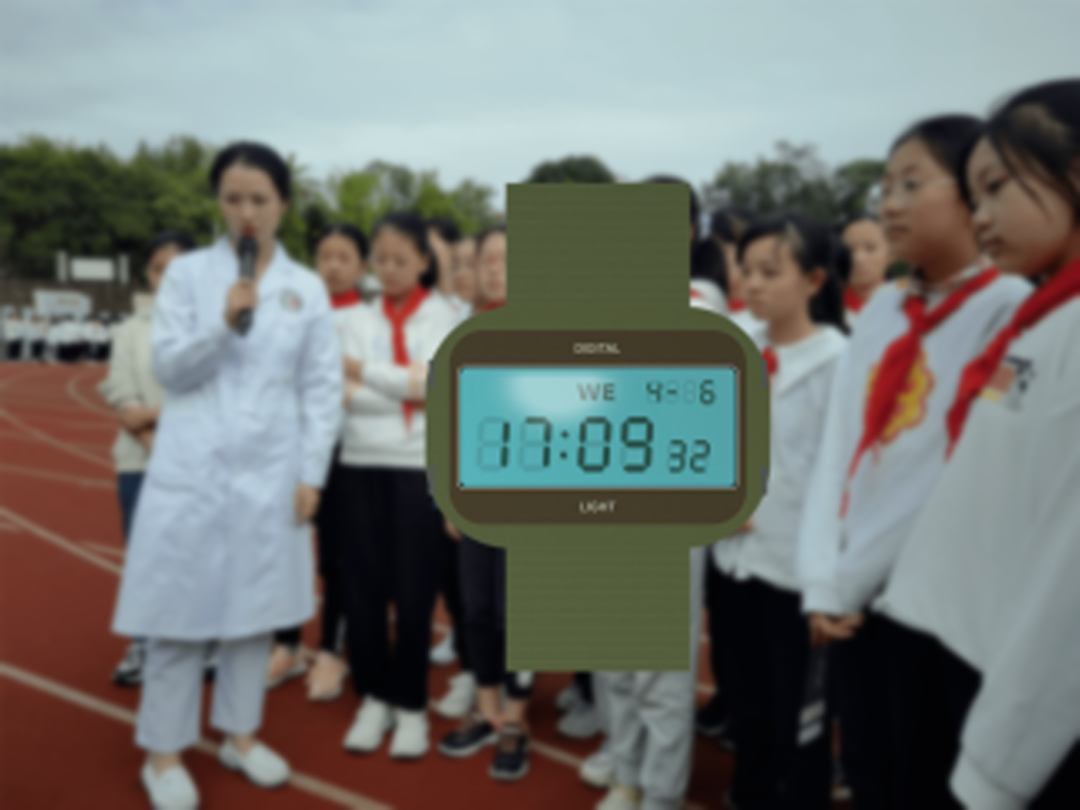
17:09:32
